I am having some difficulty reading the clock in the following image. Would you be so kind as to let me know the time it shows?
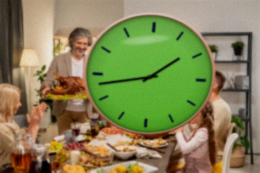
1:43
